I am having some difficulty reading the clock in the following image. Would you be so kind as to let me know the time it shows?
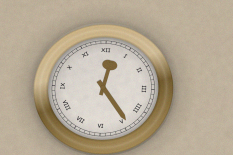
12:24
